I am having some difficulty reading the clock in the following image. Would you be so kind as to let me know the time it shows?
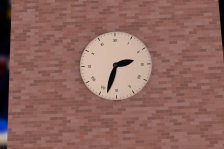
2:33
